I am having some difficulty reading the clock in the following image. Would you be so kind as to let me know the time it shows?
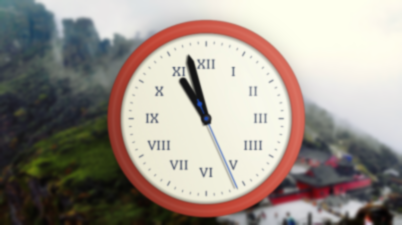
10:57:26
